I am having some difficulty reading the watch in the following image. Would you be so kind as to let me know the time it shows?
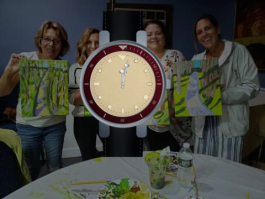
12:02
